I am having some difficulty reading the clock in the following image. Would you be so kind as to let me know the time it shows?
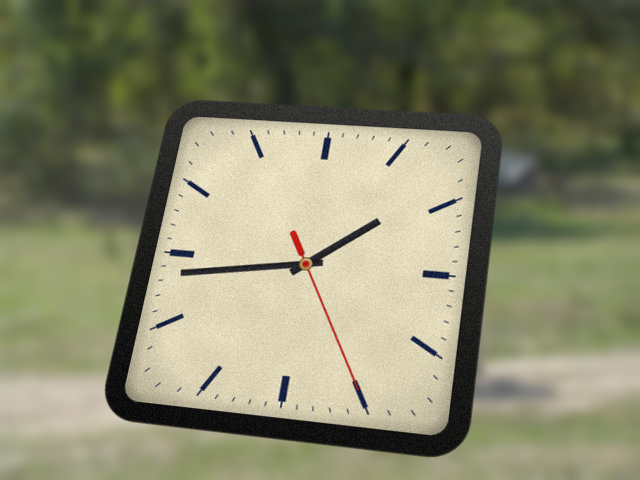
1:43:25
